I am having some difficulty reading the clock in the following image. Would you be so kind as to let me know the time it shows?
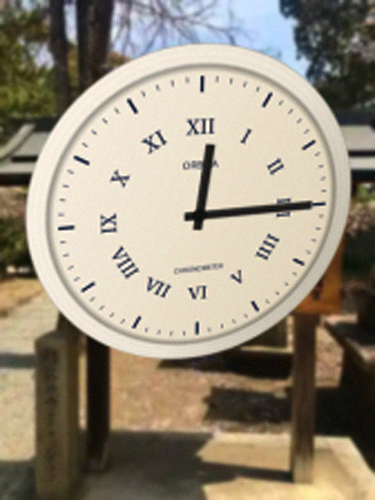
12:15
